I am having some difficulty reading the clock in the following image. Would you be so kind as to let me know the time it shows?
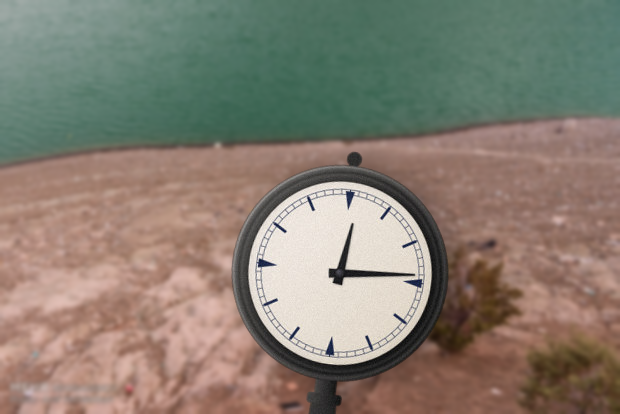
12:14
